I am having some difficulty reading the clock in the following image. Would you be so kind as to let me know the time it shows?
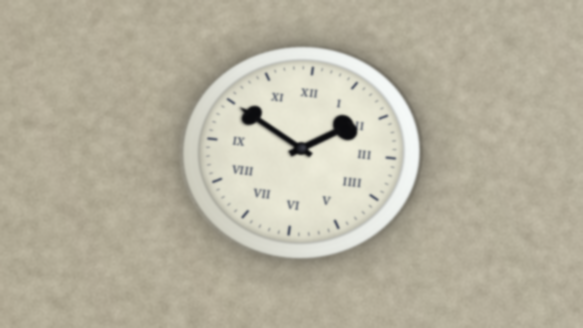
1:50
